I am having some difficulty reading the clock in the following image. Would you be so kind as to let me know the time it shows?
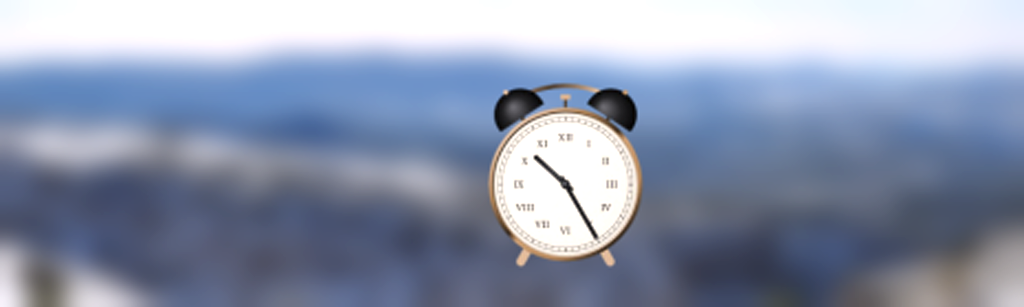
10:25
